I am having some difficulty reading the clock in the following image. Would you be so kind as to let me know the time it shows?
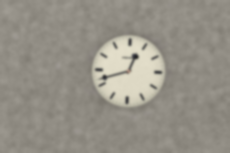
12:42
